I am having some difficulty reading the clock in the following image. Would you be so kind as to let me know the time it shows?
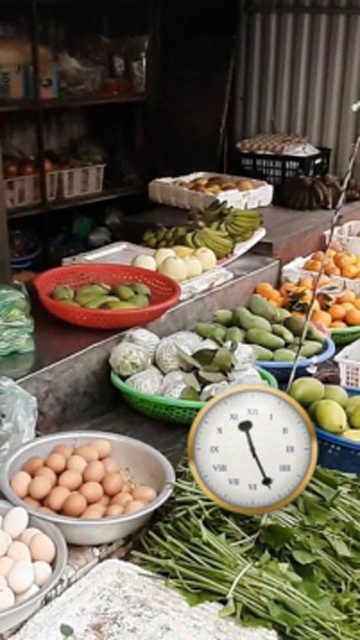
11:26
